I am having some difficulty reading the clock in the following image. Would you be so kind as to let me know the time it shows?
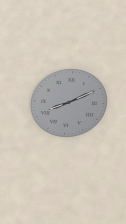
8:10
